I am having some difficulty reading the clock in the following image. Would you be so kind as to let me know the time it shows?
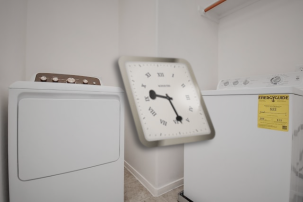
9:28
